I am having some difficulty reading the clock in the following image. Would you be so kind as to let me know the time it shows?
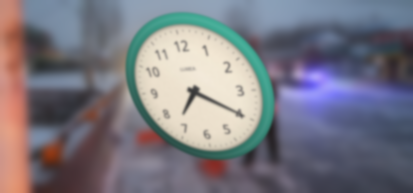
7:20
